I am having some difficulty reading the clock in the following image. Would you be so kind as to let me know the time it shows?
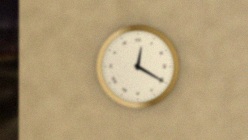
12:20
